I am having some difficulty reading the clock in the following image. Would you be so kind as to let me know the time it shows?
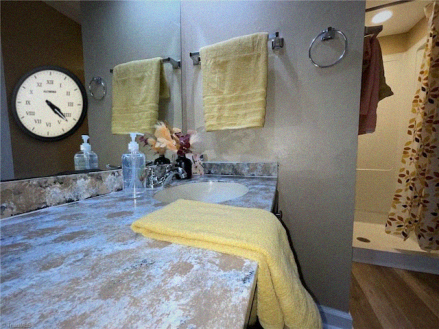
4:22
